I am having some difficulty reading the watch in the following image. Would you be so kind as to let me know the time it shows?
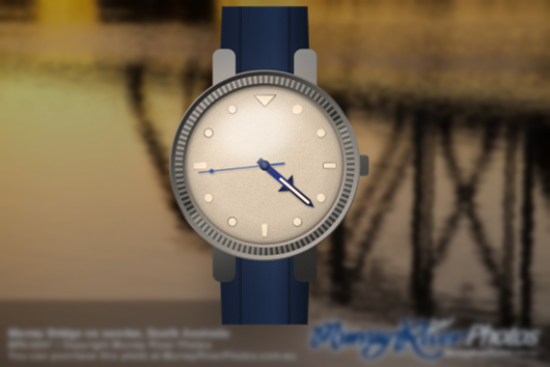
4:21:44
